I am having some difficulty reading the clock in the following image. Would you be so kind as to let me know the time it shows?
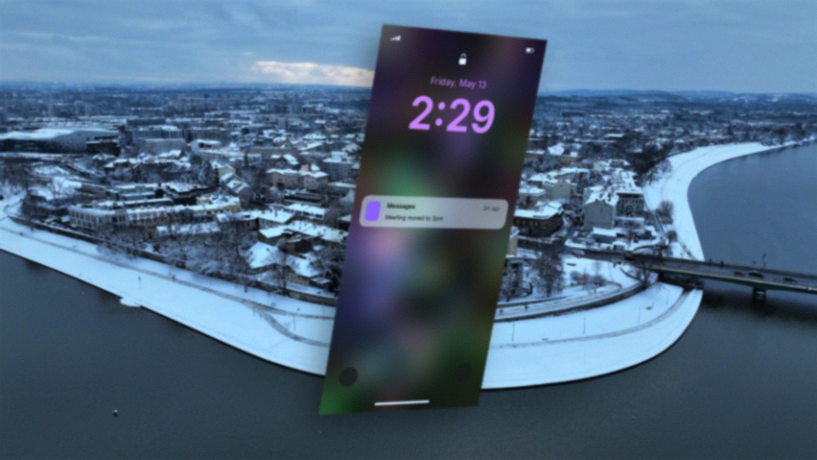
2:29
